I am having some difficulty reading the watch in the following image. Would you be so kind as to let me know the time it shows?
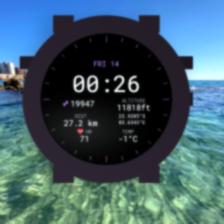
0:26
